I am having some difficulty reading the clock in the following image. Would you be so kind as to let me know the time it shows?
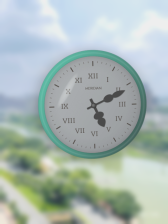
5:11
